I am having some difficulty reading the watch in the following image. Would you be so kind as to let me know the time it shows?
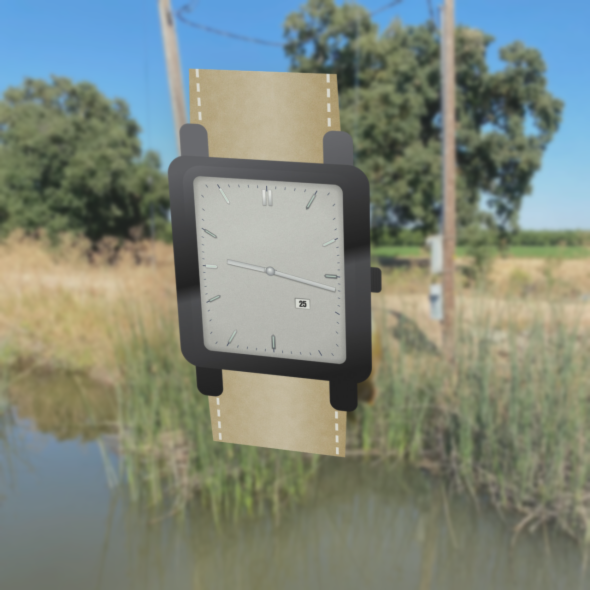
9:17
